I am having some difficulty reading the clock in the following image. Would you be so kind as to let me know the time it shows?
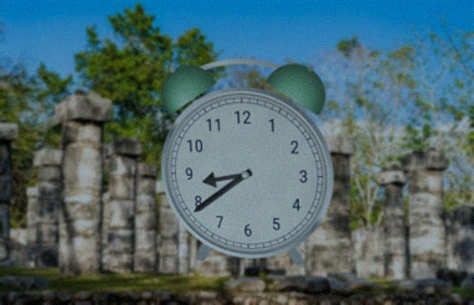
8:39
